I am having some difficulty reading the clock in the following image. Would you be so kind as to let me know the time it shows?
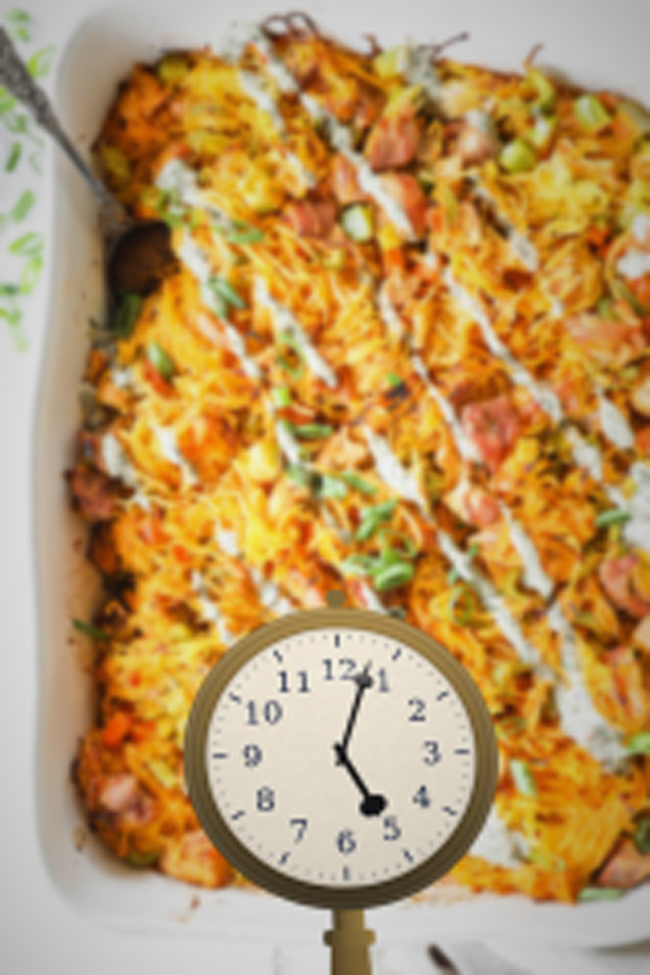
5:03
